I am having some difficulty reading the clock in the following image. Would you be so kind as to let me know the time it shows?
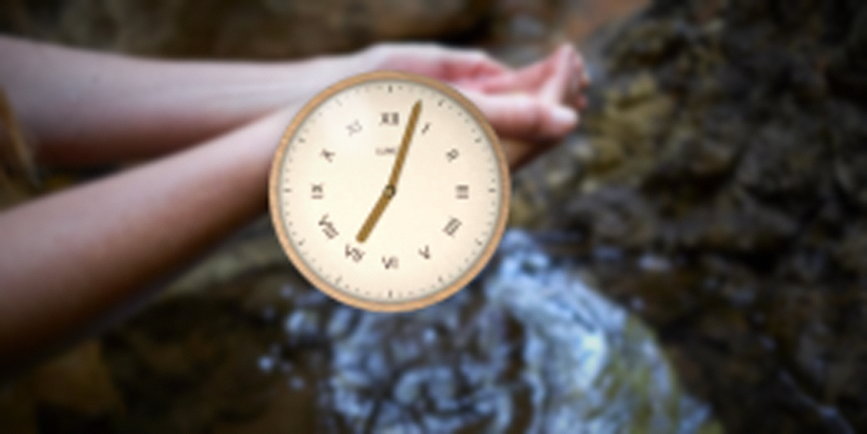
7:03
